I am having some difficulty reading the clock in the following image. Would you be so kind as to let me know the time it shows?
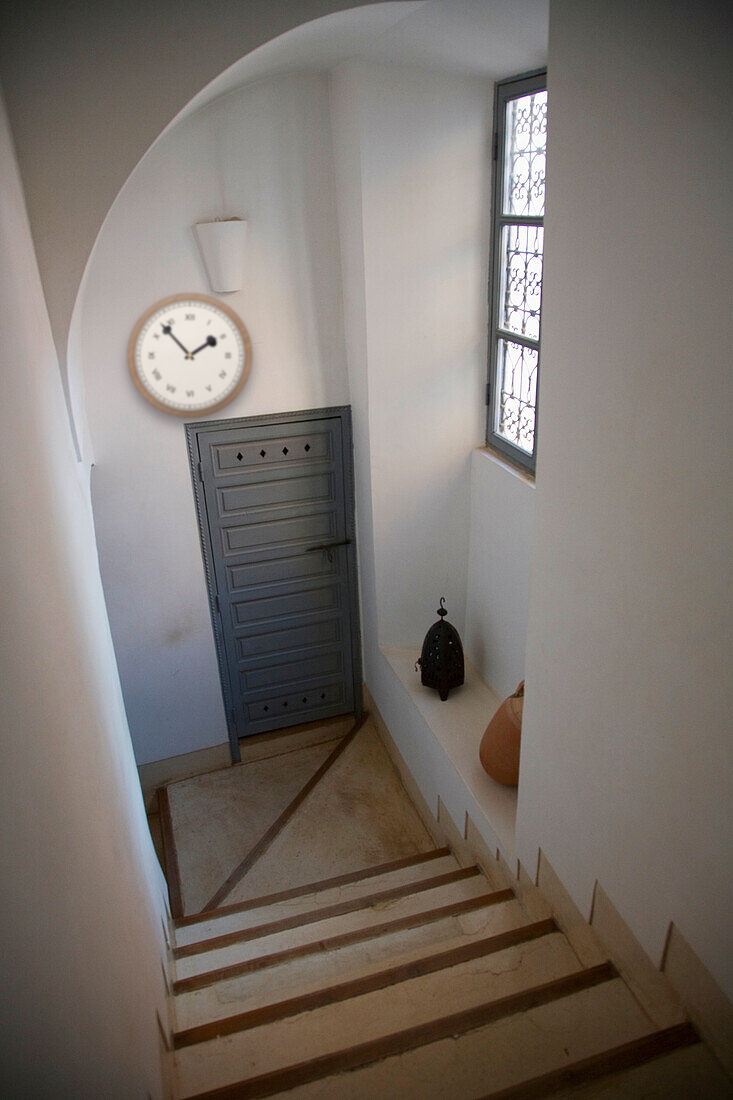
1:53
